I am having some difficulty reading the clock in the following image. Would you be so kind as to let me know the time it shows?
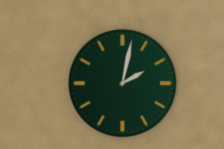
2:02
